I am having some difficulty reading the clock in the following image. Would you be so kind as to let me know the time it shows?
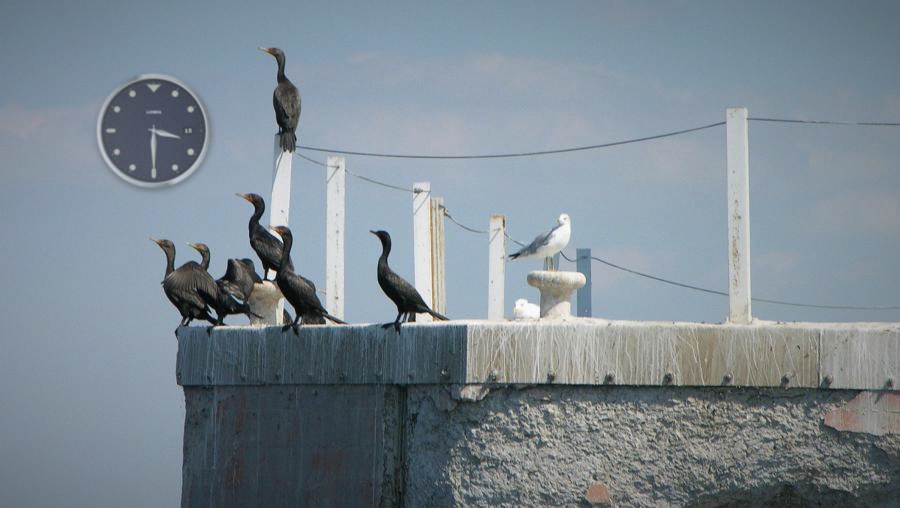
3:30
